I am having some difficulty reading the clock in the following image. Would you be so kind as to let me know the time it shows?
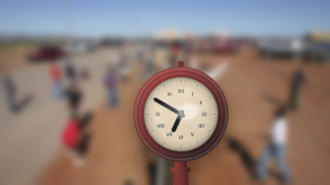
6:50
